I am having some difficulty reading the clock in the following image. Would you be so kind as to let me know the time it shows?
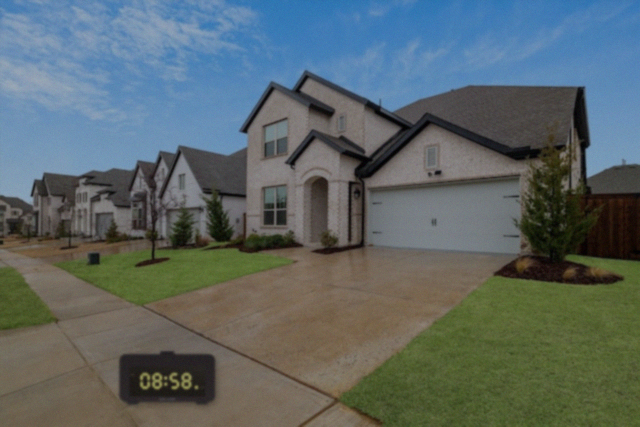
8:58
